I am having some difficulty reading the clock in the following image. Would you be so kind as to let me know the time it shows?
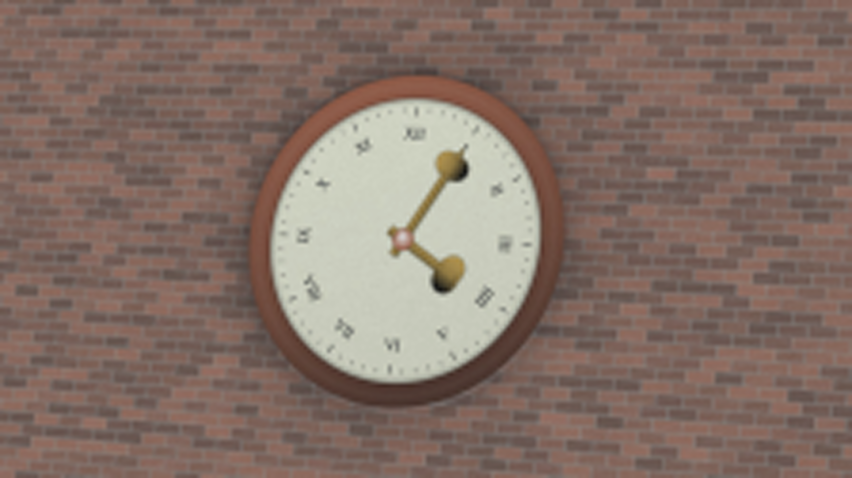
4:05
